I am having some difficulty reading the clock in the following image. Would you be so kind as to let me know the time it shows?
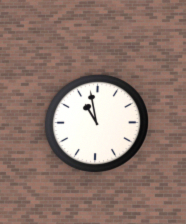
10:58
